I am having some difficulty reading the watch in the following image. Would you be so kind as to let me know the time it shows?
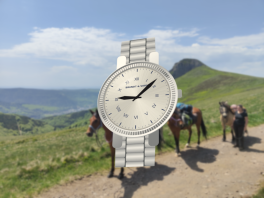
9:08
